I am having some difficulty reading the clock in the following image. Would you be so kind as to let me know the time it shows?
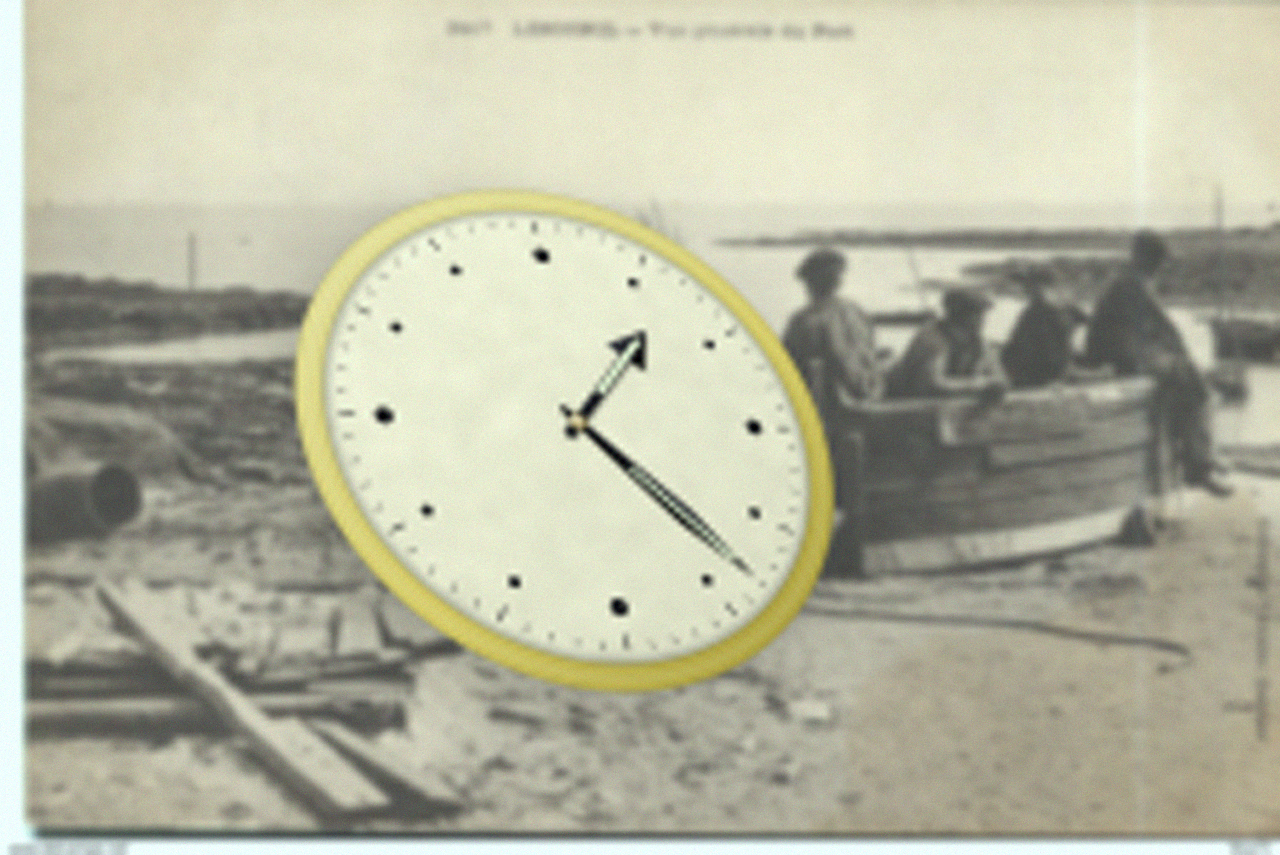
1:23
